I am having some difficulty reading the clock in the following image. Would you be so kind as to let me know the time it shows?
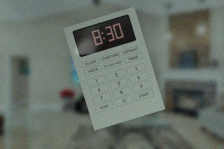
8:30
